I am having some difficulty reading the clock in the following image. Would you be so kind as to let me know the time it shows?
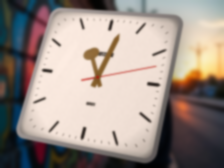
11:02:12
